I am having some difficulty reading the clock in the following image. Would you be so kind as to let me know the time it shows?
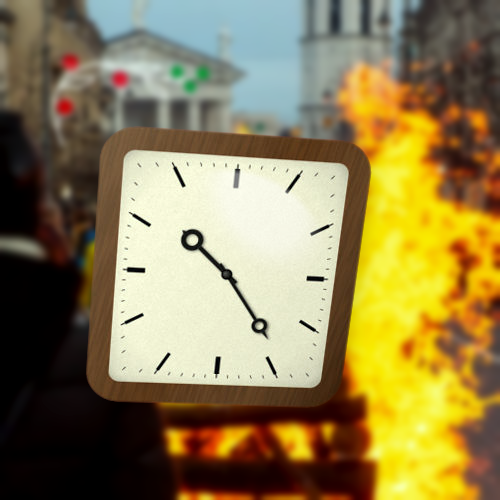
10:24
